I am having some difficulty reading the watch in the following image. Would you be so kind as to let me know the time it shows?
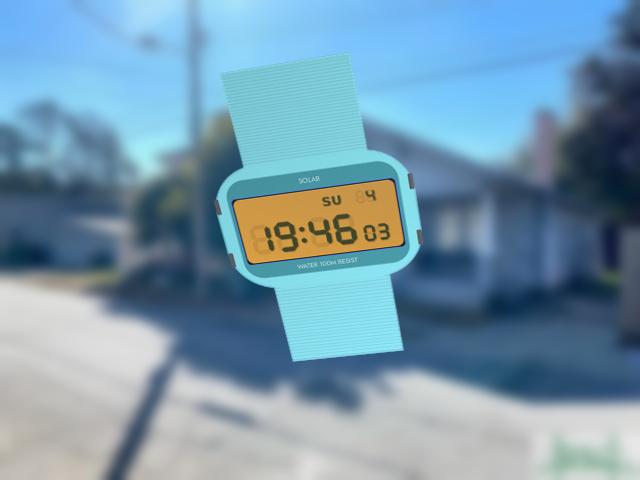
19:46:03
